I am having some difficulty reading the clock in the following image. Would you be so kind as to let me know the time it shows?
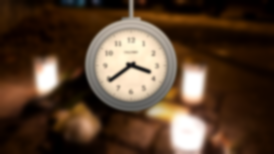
3:39
